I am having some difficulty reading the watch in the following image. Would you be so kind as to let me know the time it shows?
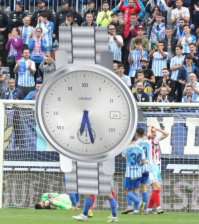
6:28
